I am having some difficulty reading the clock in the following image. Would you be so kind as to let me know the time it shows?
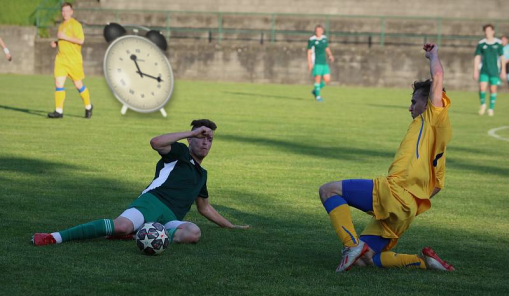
11:17
